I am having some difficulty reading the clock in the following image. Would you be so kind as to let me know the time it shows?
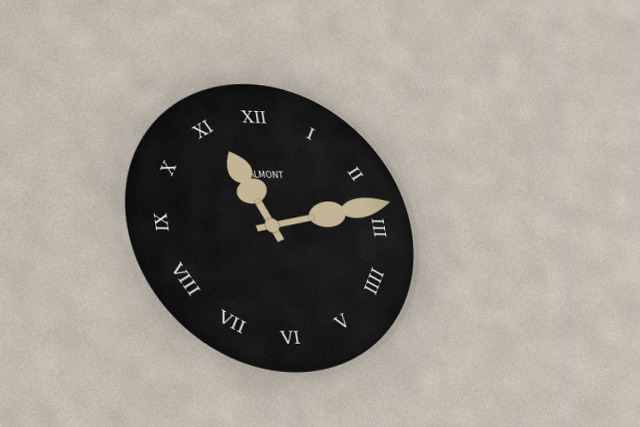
11:13
